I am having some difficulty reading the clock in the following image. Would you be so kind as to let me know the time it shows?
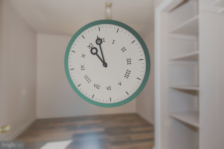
10:59
